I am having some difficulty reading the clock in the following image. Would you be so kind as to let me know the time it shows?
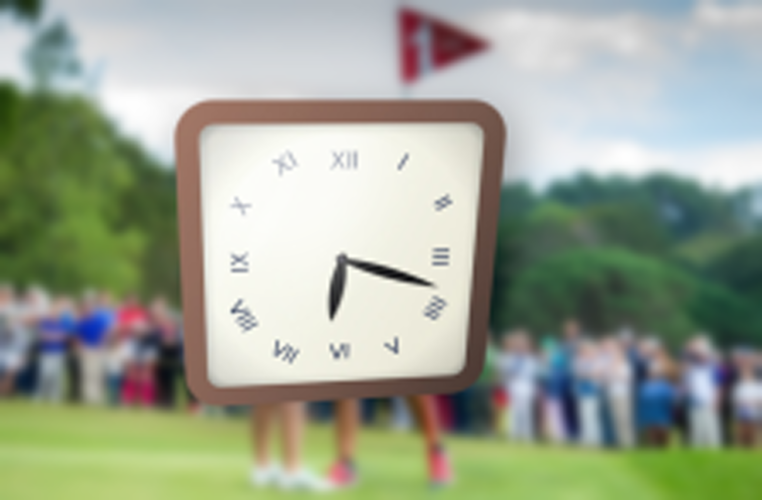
6:18
